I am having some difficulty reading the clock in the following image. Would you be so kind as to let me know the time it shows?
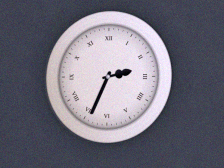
2:34
